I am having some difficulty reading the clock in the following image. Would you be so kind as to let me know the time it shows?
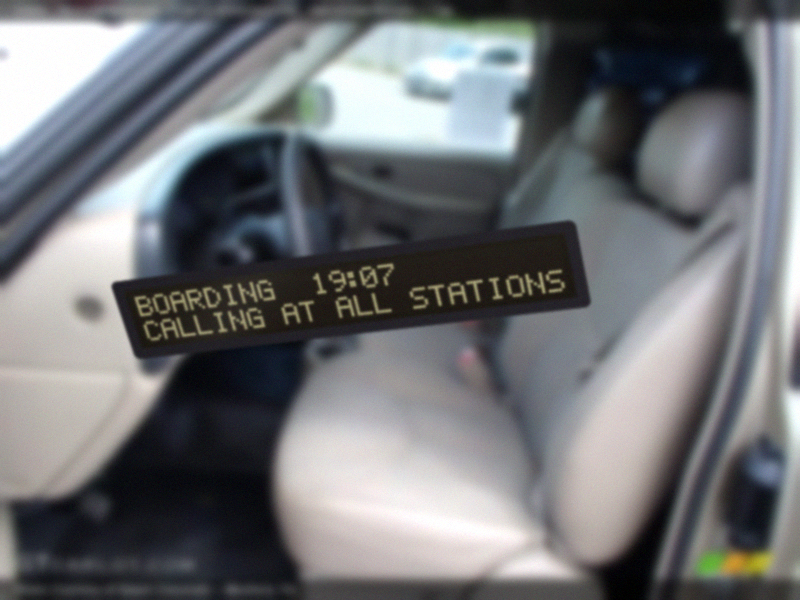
19:07
